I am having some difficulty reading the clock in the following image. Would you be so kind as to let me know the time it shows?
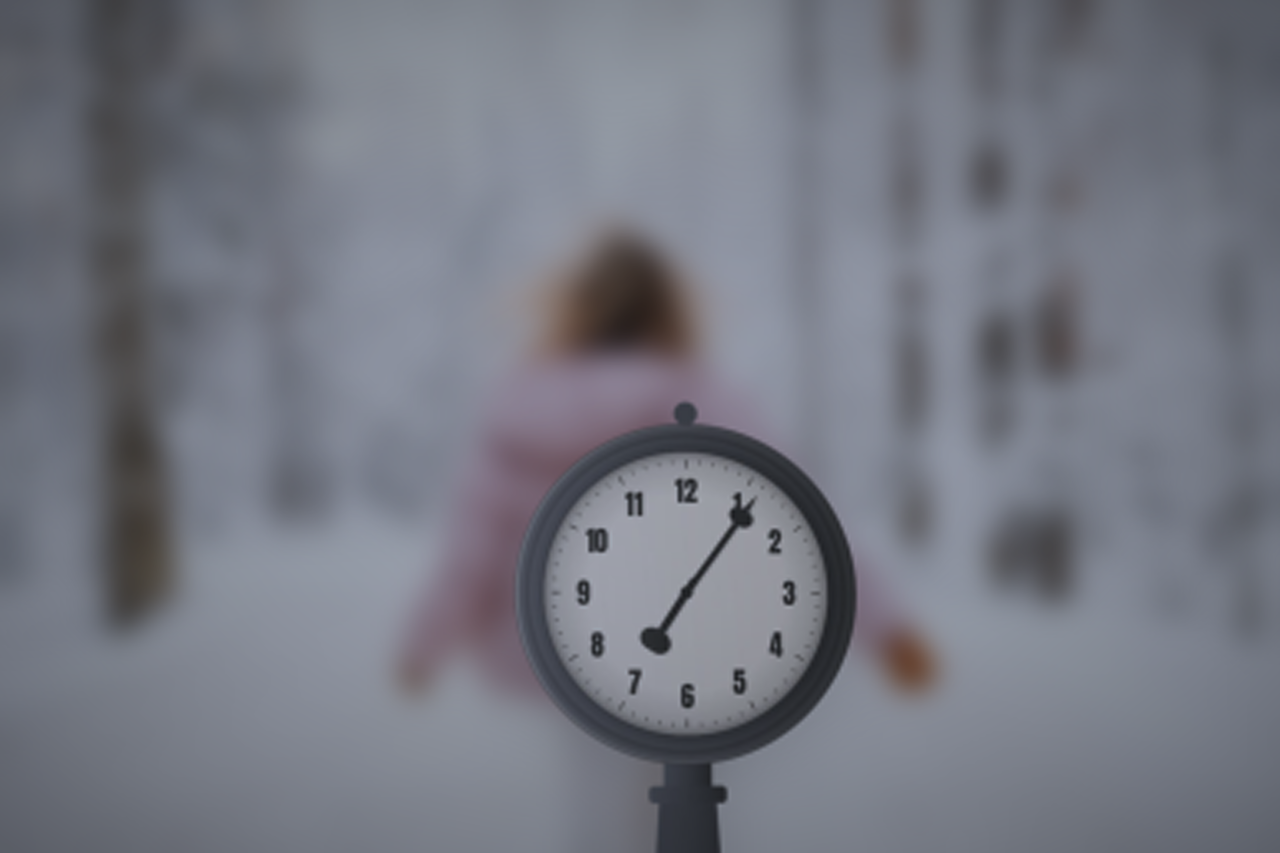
7:06
